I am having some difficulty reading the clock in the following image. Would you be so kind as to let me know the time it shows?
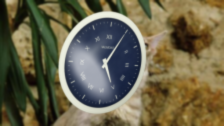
5:05
